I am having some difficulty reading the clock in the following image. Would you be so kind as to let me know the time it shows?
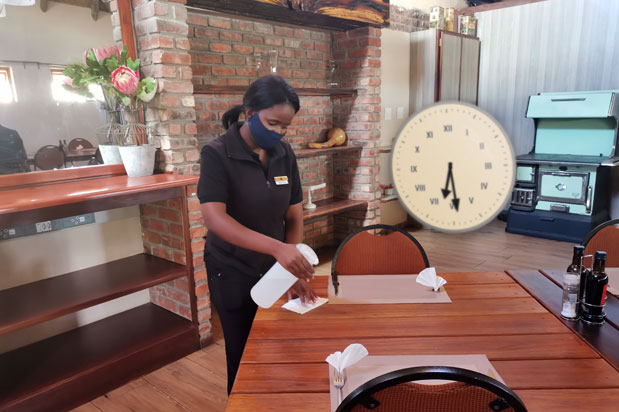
6:29
